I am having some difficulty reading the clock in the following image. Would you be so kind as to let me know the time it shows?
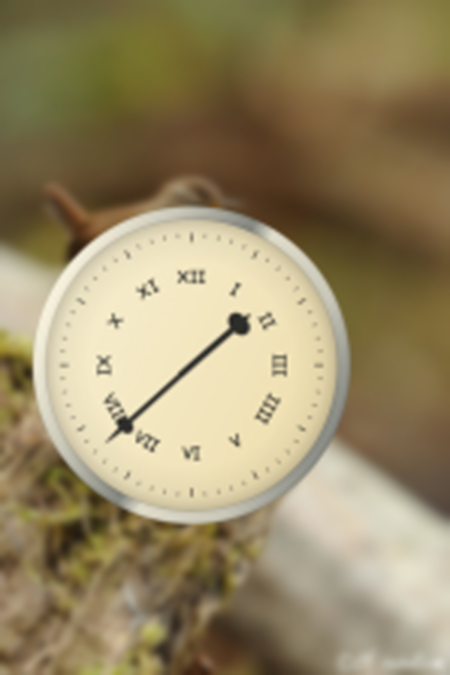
1:38
